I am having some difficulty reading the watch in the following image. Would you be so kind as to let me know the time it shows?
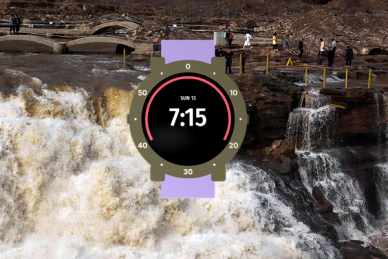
7:15
